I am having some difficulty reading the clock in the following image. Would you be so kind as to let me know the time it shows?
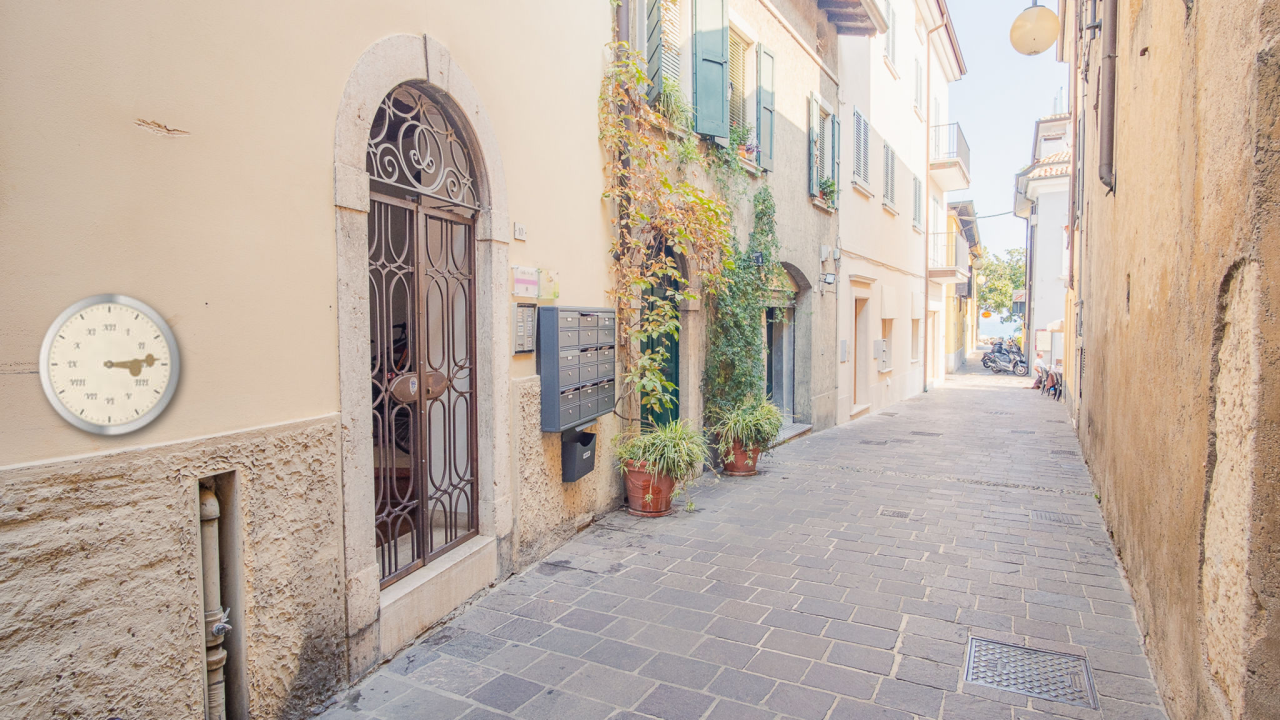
3:14
